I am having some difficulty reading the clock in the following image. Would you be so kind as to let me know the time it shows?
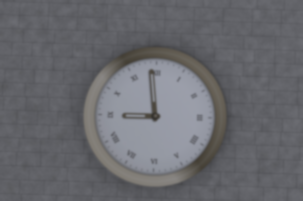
8:59
